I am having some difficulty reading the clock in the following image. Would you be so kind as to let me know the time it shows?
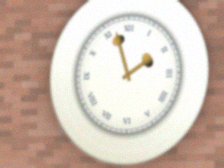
1:57
